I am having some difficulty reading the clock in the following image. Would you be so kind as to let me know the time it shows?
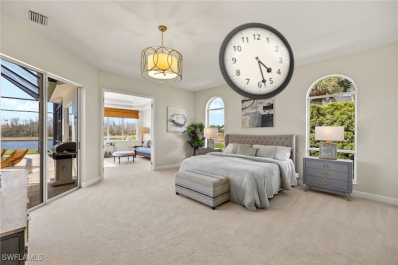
4:28
